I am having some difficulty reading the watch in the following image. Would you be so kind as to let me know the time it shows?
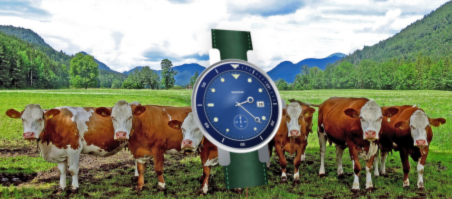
2:22
